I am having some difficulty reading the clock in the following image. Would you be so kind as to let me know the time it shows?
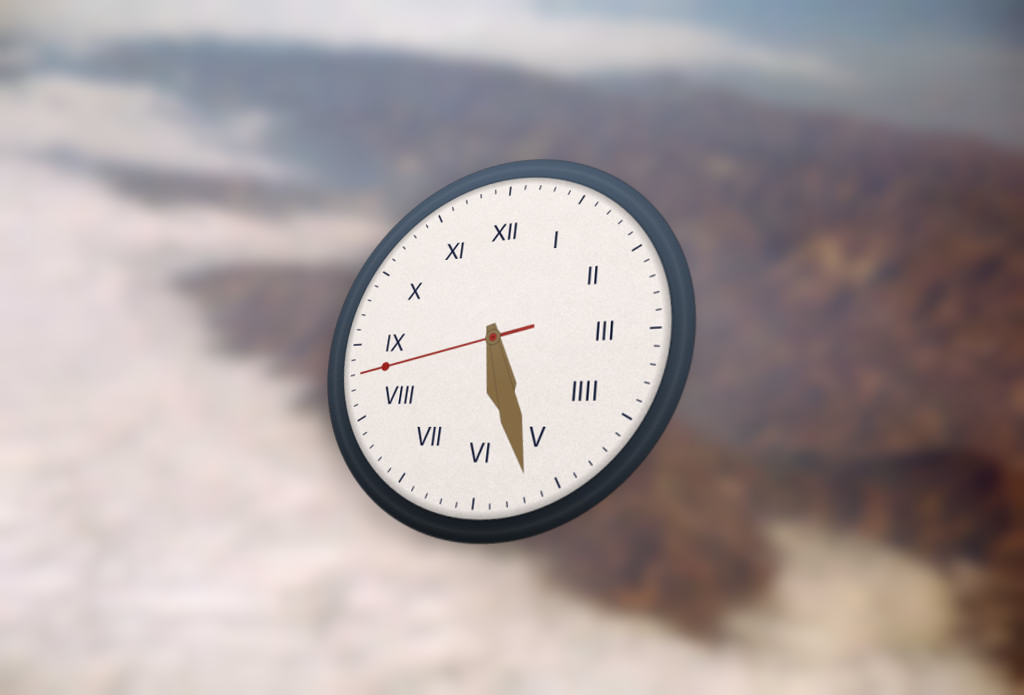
5:26:43
